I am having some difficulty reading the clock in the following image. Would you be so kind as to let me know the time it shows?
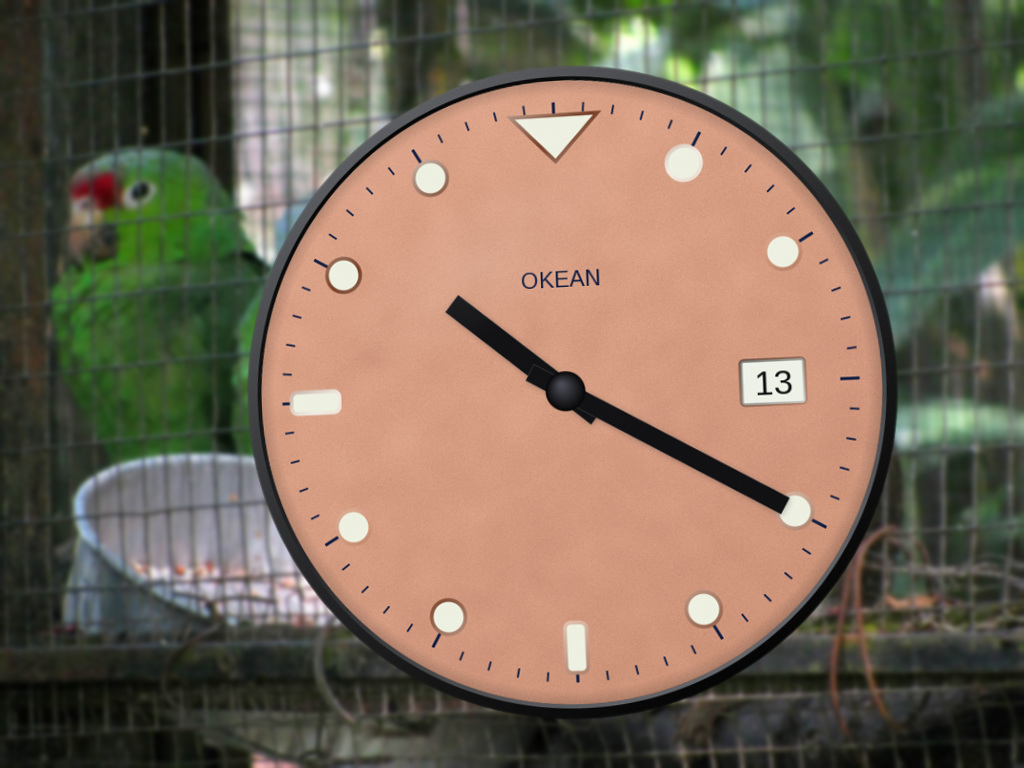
10:20
